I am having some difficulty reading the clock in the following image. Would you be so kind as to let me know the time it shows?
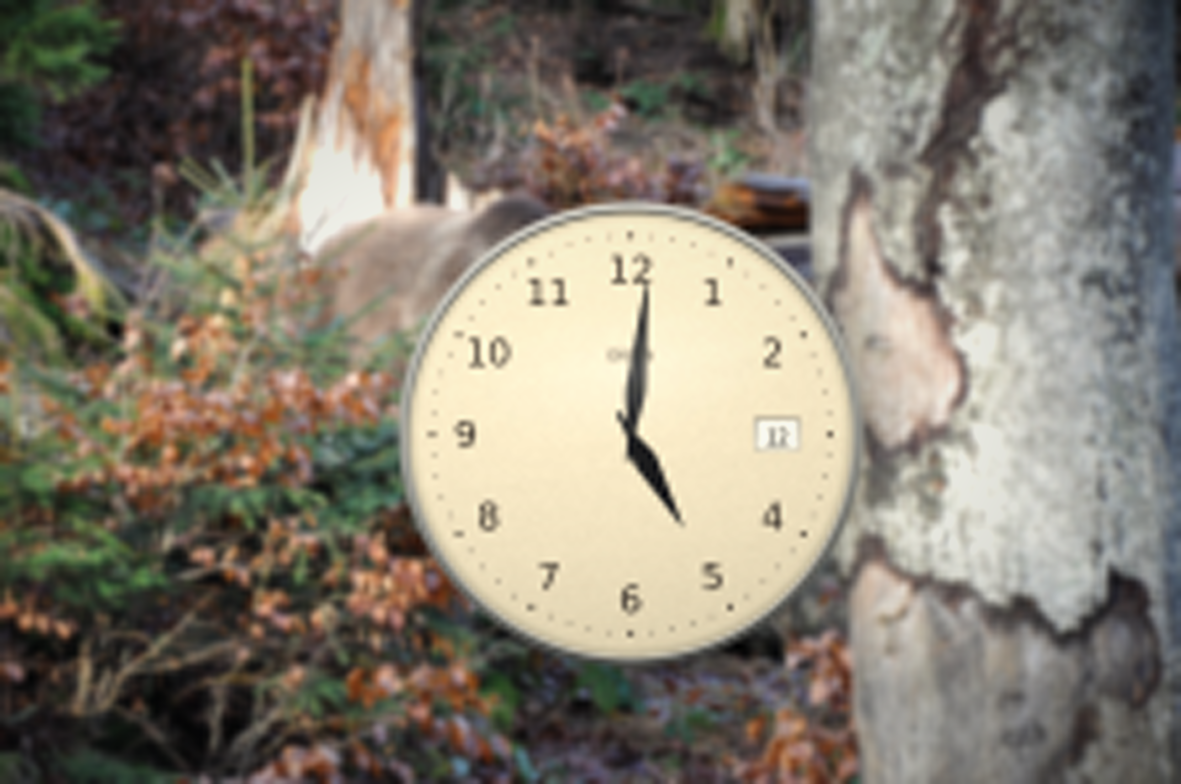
5:01
